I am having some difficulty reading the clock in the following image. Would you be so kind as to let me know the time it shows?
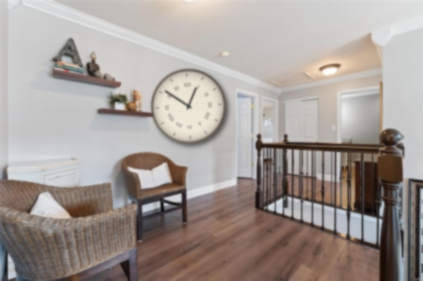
12:51
